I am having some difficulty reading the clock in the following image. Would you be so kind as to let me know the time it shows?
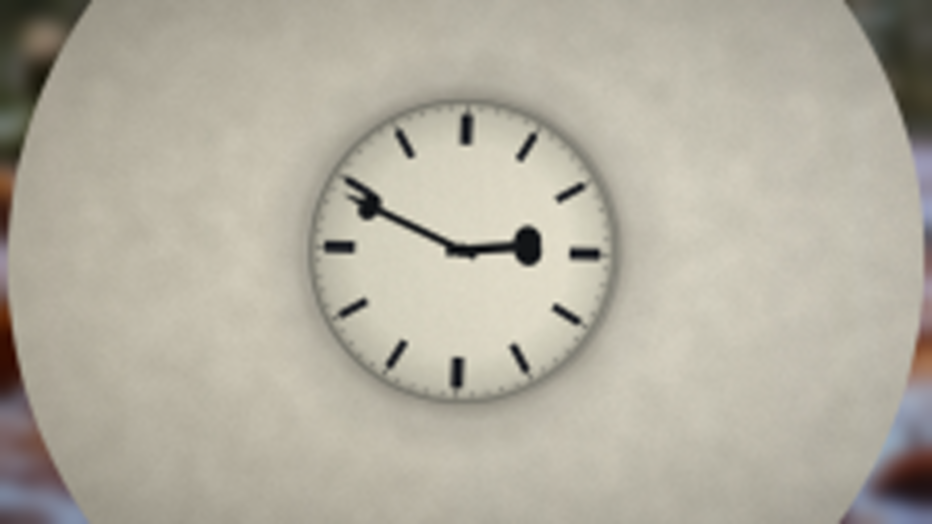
2:49
